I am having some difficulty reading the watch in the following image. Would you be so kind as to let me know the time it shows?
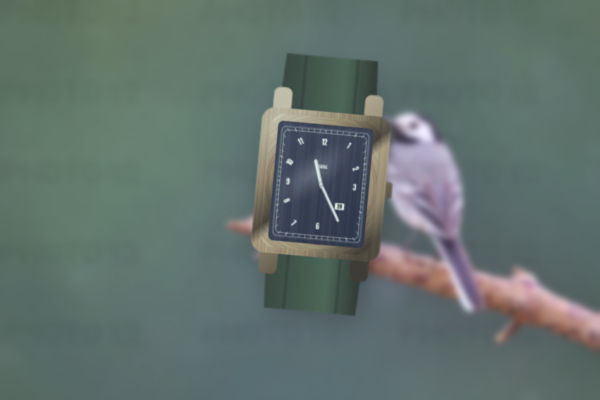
11:25
